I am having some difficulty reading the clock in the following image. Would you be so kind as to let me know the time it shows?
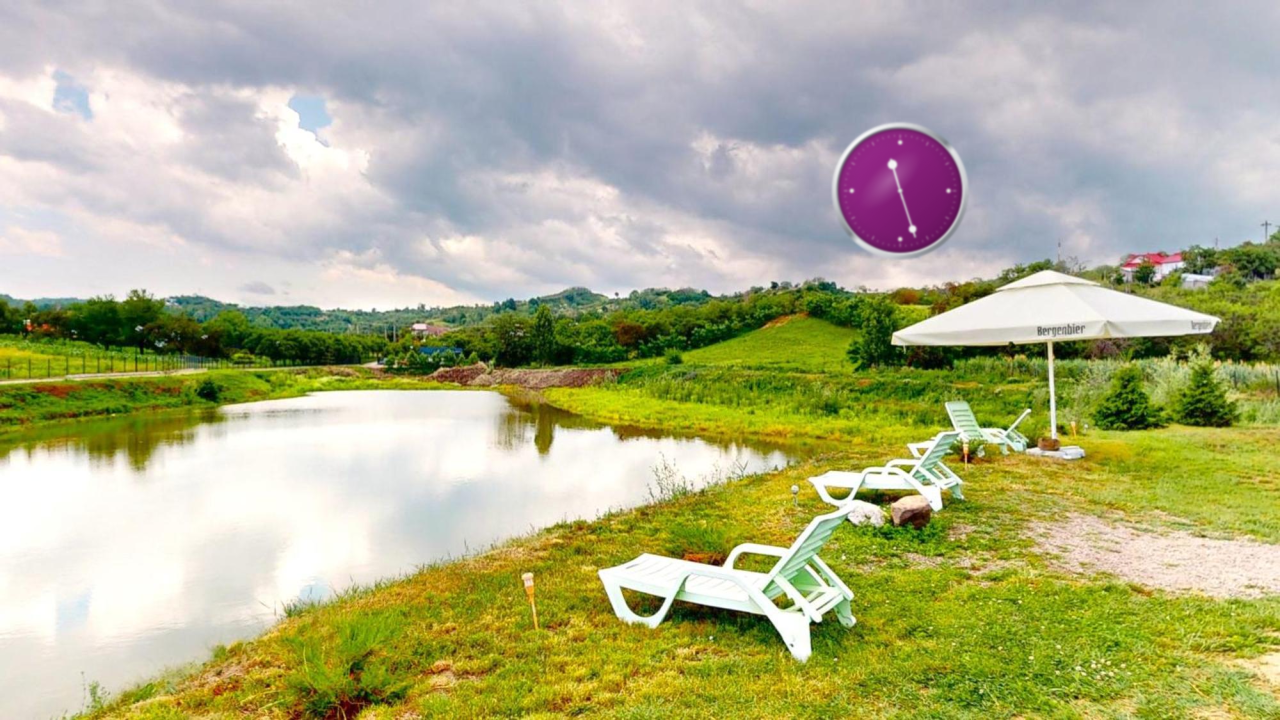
11:27
